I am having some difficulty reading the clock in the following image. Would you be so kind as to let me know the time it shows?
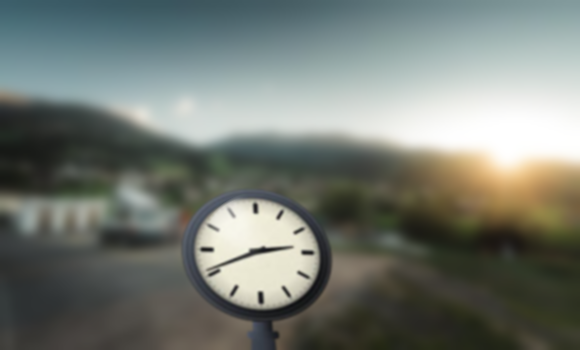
2:41
